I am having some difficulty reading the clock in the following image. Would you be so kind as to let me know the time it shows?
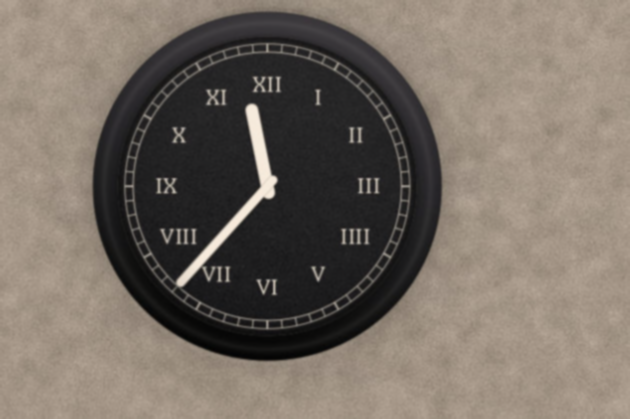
11:37
